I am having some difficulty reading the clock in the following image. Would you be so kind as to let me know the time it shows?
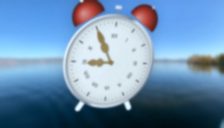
8:55
